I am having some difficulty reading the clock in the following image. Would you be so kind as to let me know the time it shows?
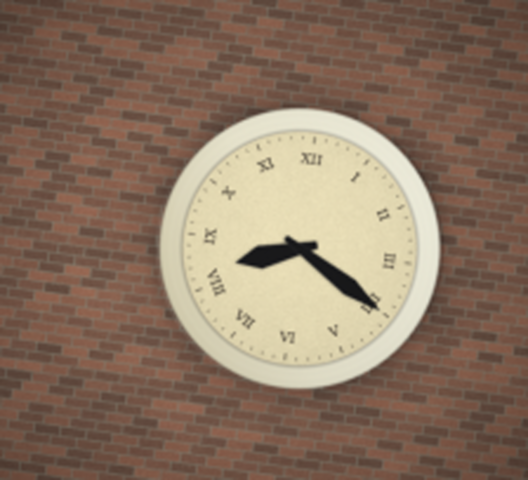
8:20
